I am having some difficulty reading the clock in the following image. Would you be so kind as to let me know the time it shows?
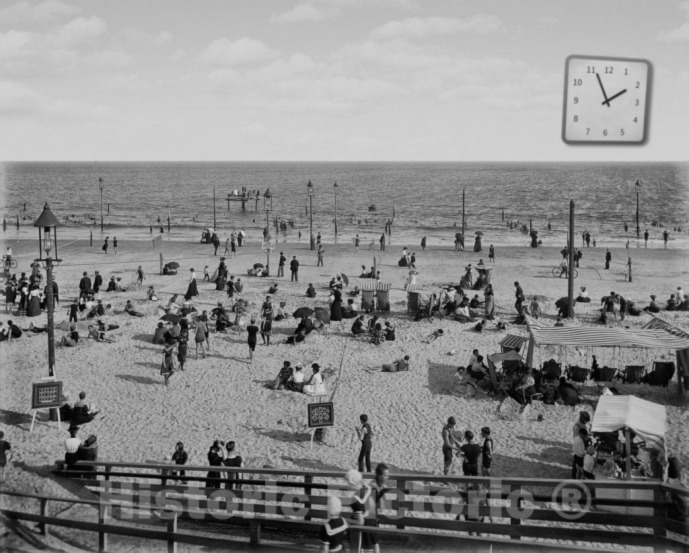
1:56
